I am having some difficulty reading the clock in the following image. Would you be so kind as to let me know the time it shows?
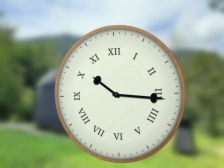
10:16
